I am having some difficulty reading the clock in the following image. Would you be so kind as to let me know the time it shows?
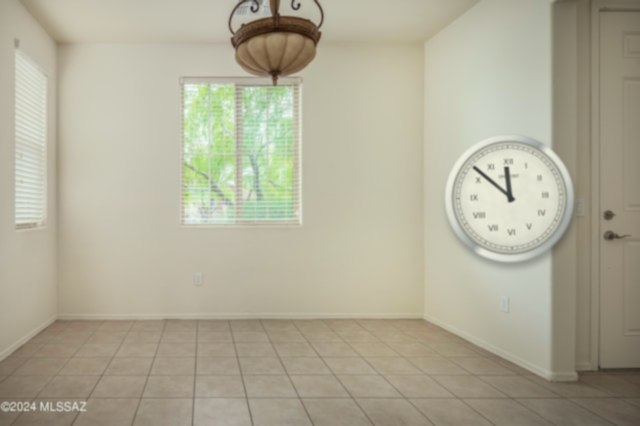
11:52
